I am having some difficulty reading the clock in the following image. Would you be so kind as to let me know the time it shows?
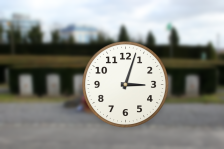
3:03
